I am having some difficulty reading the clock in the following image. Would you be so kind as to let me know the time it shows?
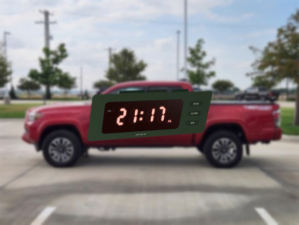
21:17
